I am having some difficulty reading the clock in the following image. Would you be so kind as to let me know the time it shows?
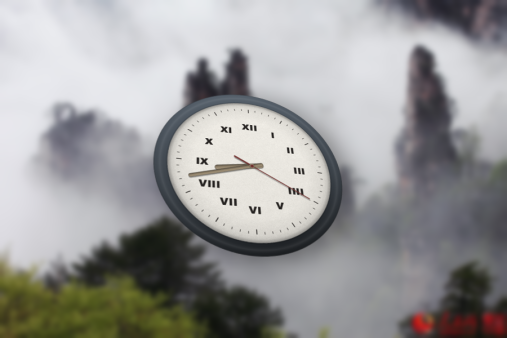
8:42:20
